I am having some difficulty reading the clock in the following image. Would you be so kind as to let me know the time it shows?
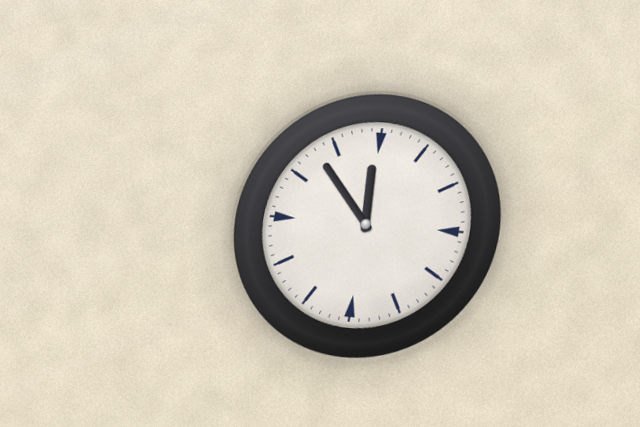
11:53
